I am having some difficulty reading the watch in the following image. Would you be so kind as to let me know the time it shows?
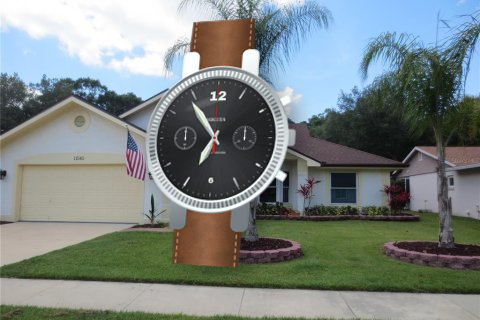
6:54
